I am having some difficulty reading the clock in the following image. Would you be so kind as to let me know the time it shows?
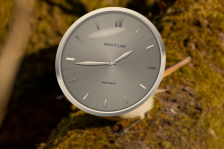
1:44
